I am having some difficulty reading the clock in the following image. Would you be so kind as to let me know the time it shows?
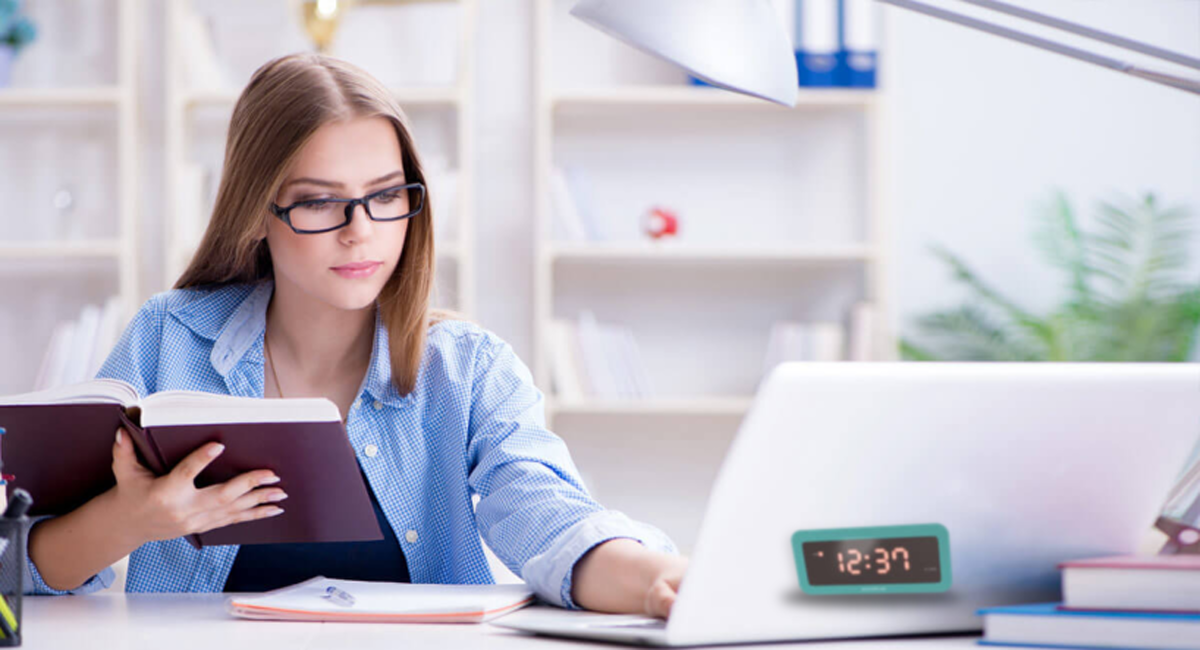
12:37
